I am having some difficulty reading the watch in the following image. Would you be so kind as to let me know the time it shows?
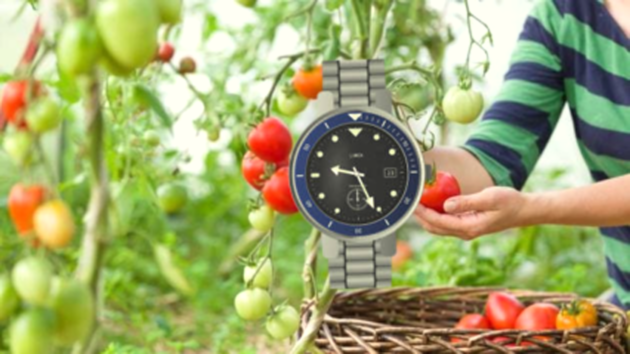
9:26
